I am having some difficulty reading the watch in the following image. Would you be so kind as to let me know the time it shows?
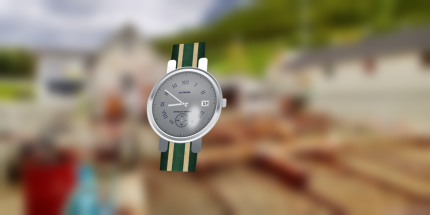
8:51
